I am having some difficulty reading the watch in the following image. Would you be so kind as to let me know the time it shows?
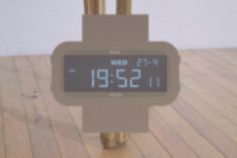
19:52
